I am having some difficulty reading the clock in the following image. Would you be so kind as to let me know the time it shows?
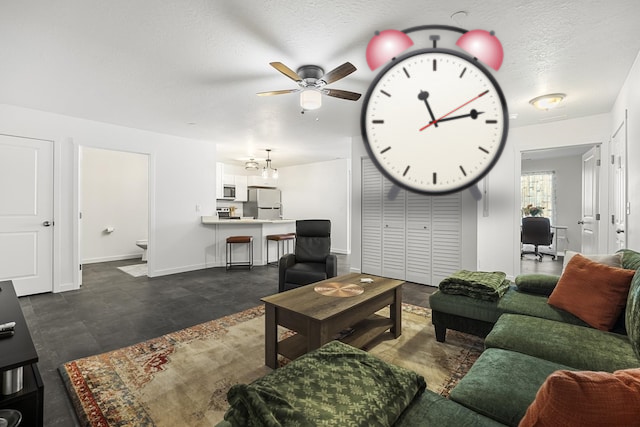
11:13:10
